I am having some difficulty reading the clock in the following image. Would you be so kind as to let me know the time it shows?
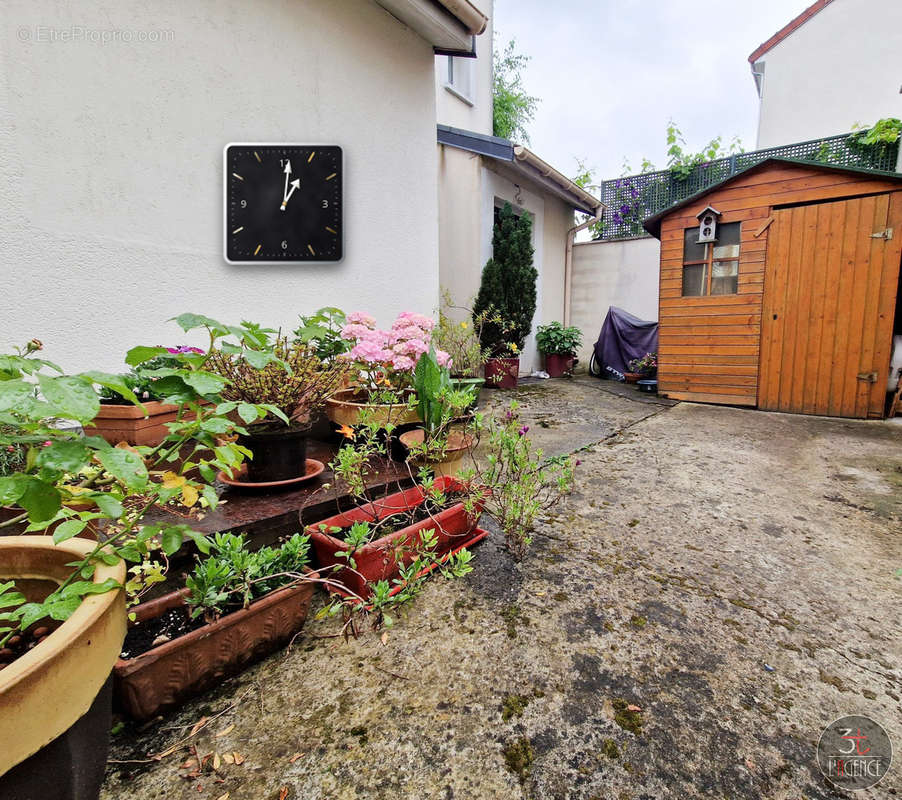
1:01
